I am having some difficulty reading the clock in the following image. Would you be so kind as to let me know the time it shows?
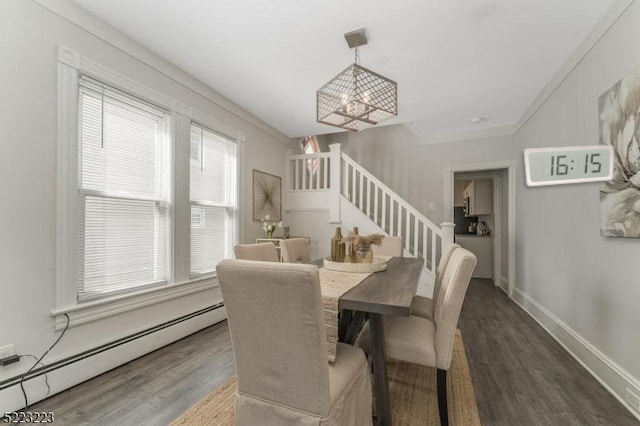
16:15
